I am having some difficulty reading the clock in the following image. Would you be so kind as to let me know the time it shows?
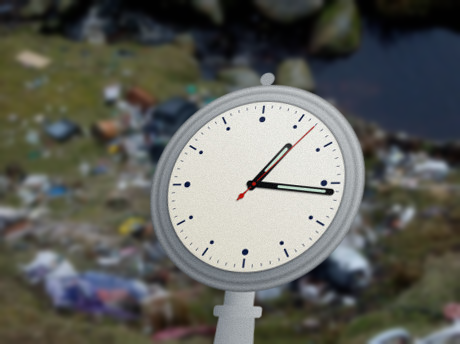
1:16:07
